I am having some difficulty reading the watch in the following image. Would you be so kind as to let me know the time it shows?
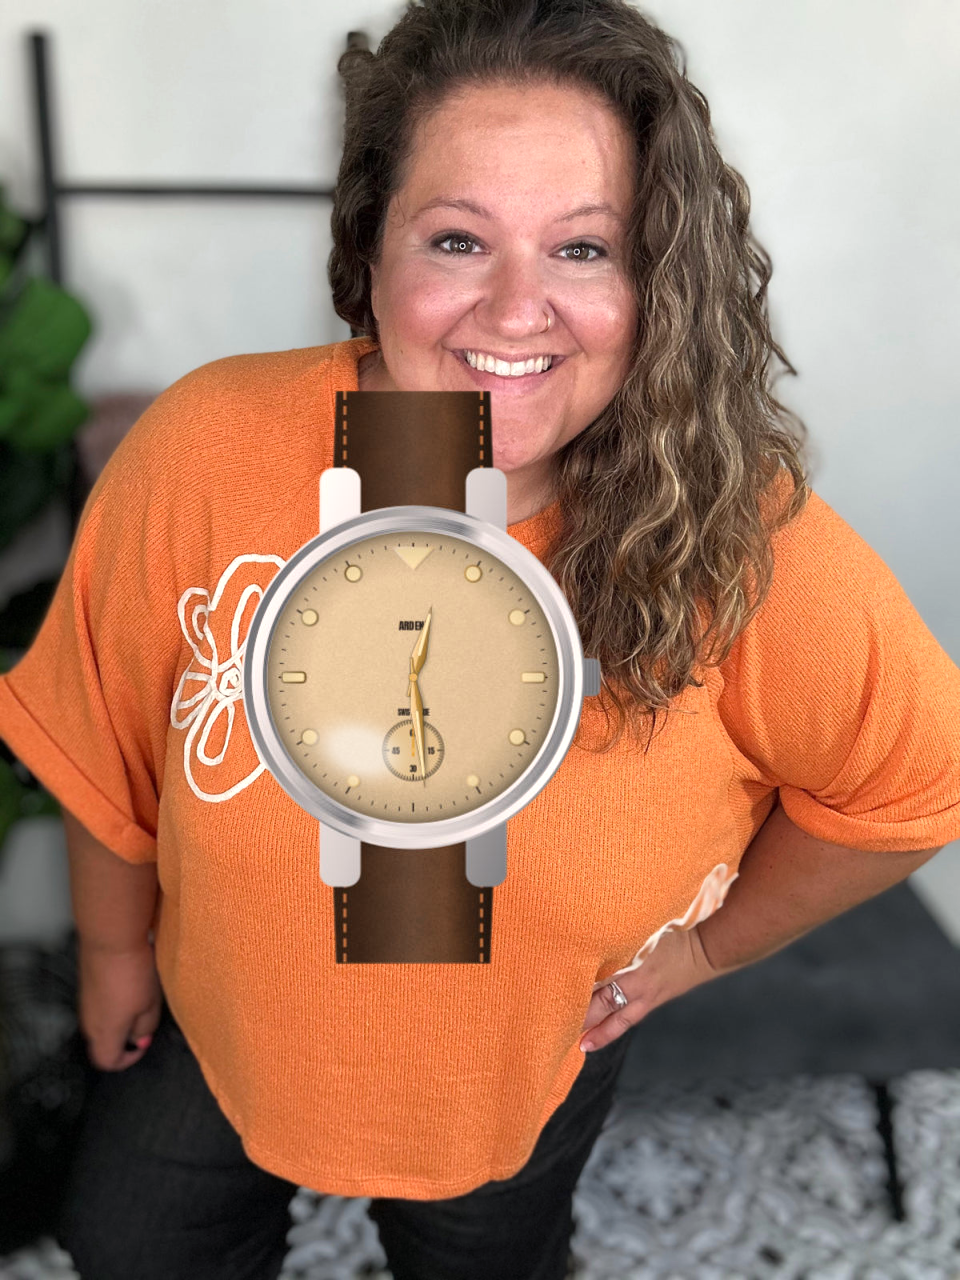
12:29
